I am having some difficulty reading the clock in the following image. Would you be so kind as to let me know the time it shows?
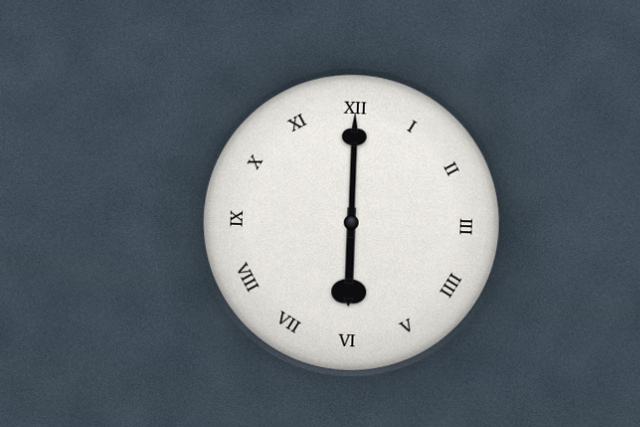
6:00
